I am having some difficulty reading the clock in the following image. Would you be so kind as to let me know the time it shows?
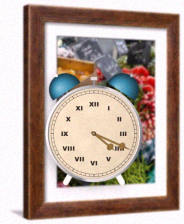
4:19
